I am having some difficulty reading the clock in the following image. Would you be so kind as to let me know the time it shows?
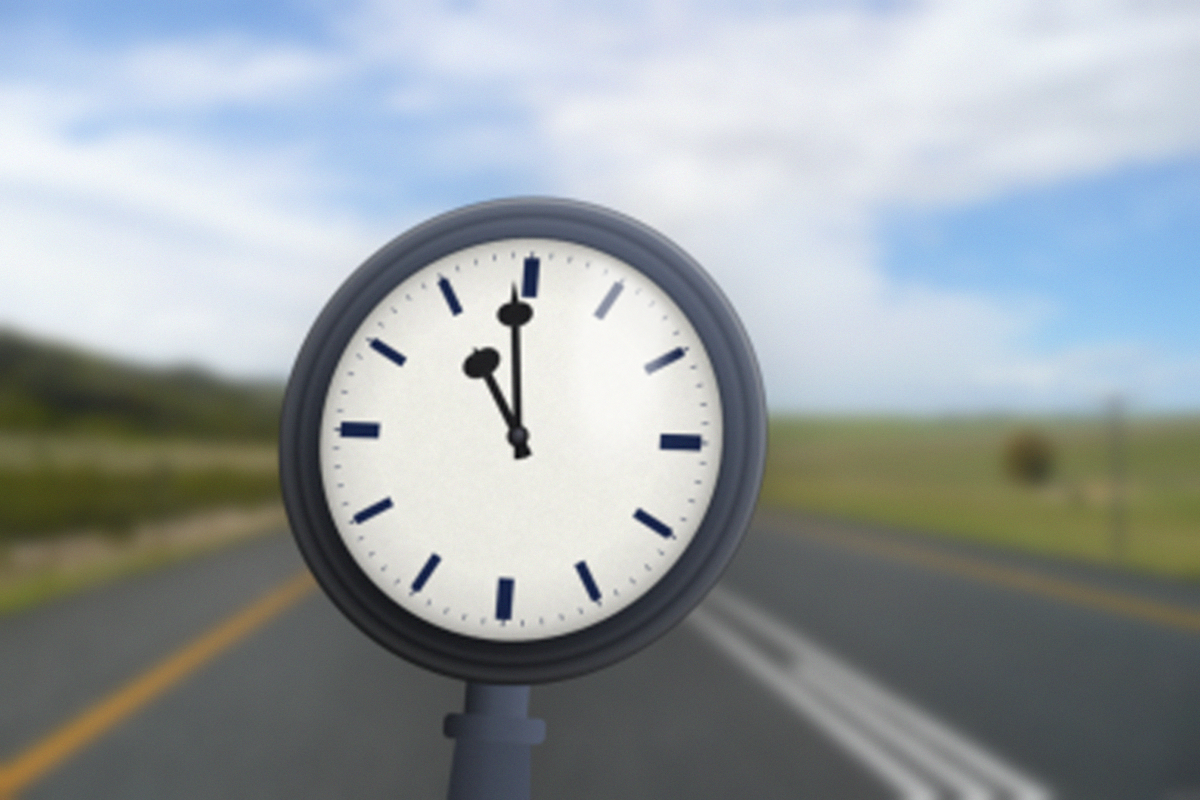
10:59
